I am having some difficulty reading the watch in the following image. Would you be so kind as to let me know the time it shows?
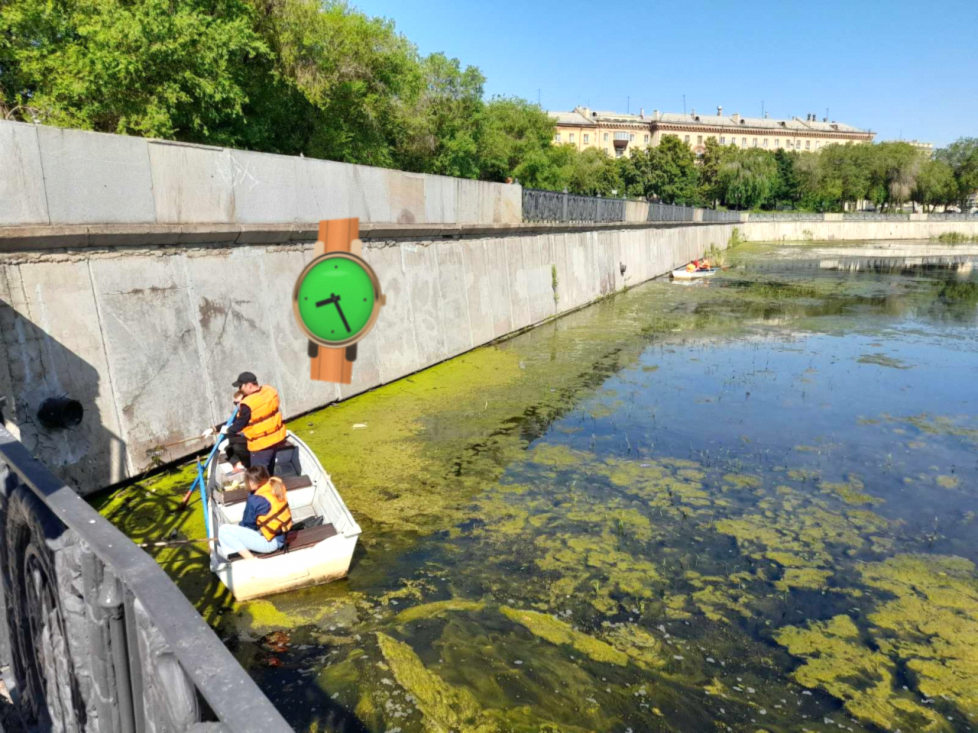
8:25
